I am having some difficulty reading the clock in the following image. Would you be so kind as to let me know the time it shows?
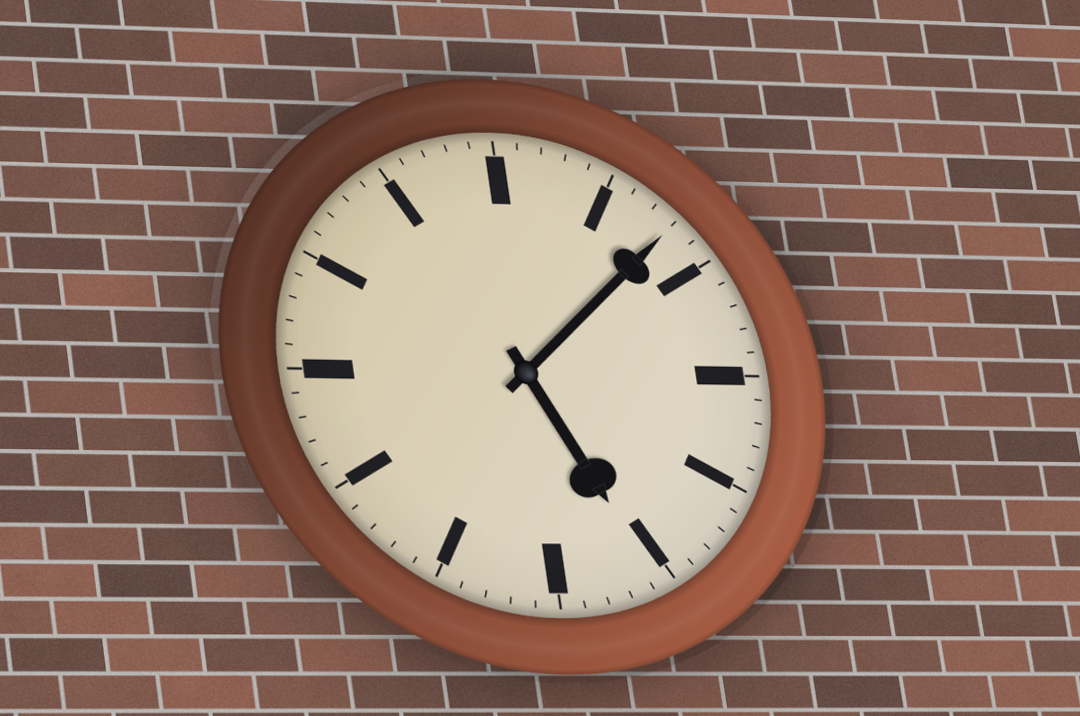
5:08
